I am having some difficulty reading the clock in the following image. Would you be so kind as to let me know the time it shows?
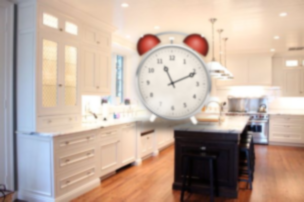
11:11
